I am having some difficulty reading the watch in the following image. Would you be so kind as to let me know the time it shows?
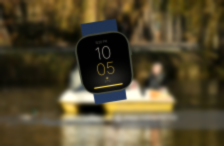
10:05
